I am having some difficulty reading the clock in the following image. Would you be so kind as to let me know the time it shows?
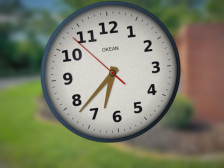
6:37:53
